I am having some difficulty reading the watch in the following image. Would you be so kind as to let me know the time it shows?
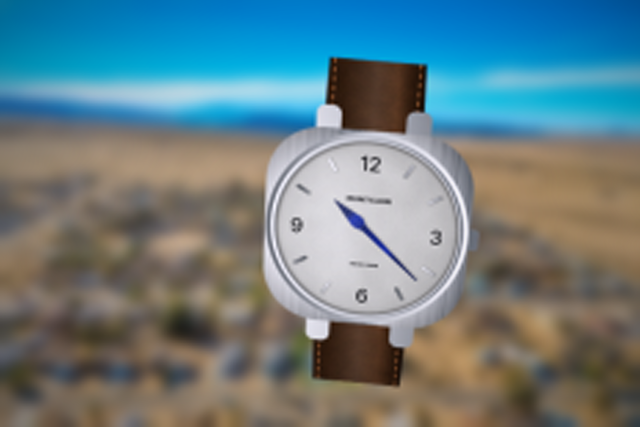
10:22
